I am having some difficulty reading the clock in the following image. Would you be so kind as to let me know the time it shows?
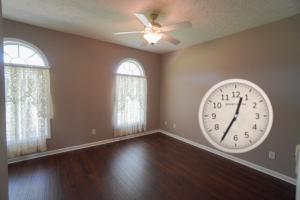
12:35
